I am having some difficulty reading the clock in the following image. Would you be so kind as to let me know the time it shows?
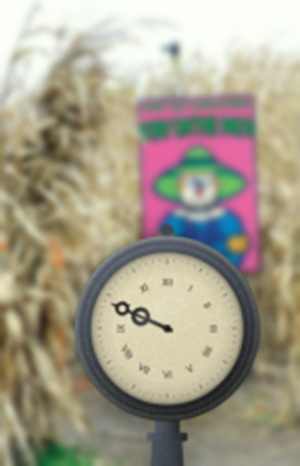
9:49
